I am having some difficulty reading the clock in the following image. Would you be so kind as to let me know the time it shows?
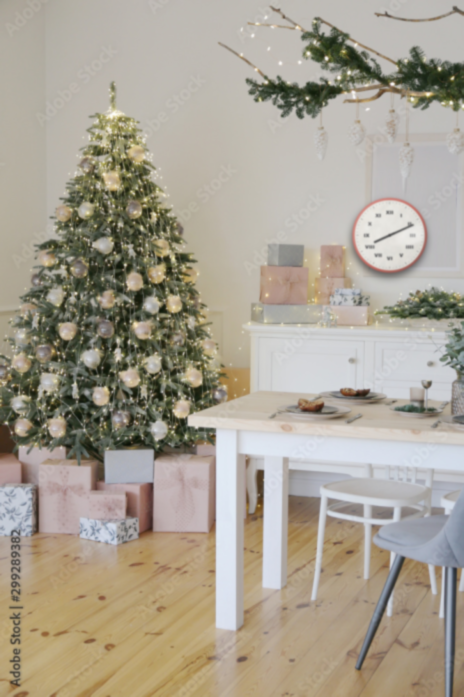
8:11
